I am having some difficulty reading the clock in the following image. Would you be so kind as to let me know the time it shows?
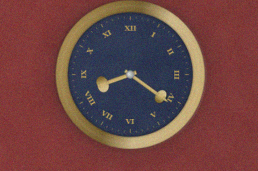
8:21
